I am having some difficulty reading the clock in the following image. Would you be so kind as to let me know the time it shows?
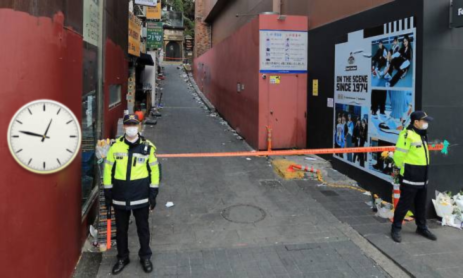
12:47
